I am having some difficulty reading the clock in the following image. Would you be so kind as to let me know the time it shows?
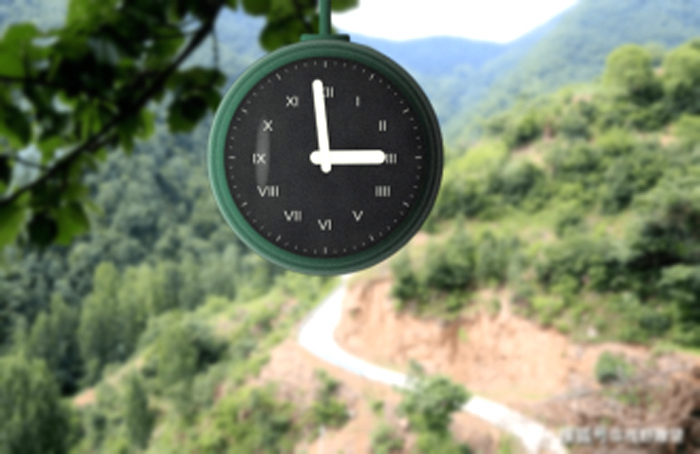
2:59
